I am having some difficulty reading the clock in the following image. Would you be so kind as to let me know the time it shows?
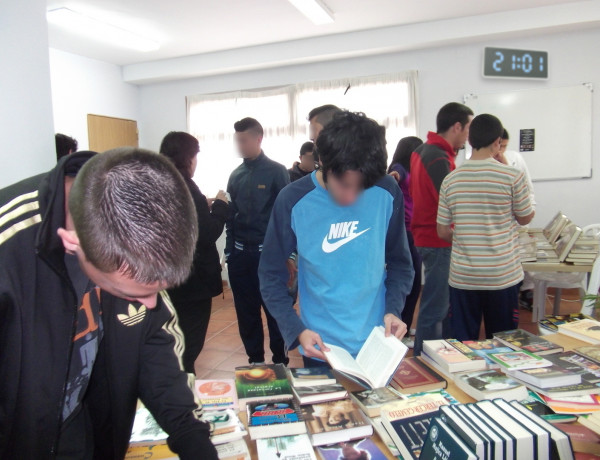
21:01
